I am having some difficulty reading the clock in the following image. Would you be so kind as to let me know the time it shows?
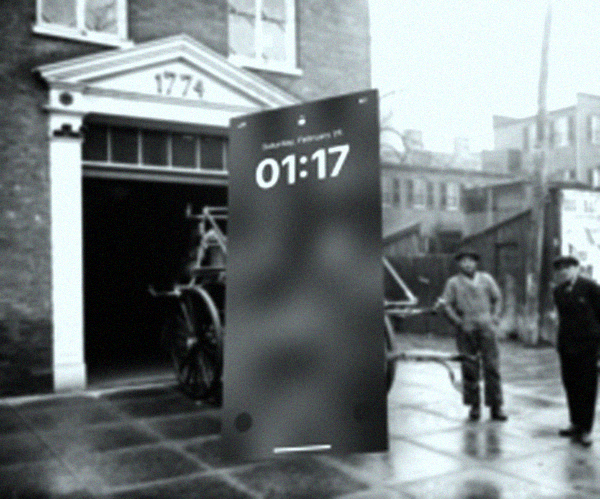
1:17
